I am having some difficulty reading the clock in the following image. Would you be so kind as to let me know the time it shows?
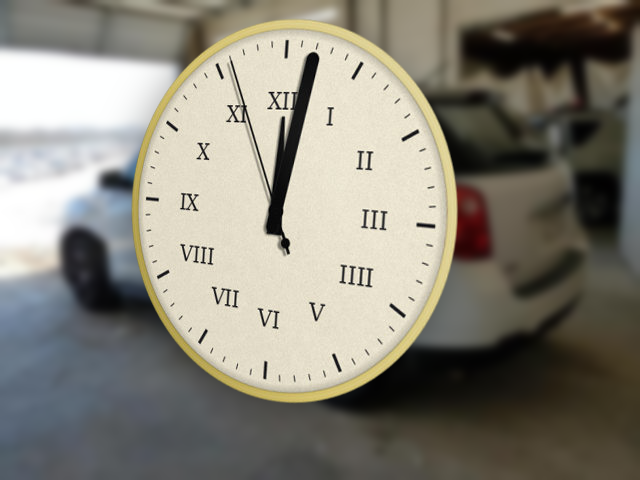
12:01:56
